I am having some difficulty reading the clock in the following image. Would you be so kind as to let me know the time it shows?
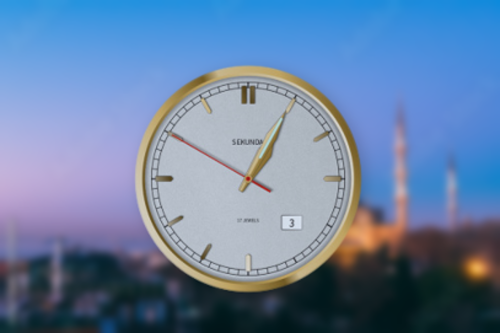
1:04:50
